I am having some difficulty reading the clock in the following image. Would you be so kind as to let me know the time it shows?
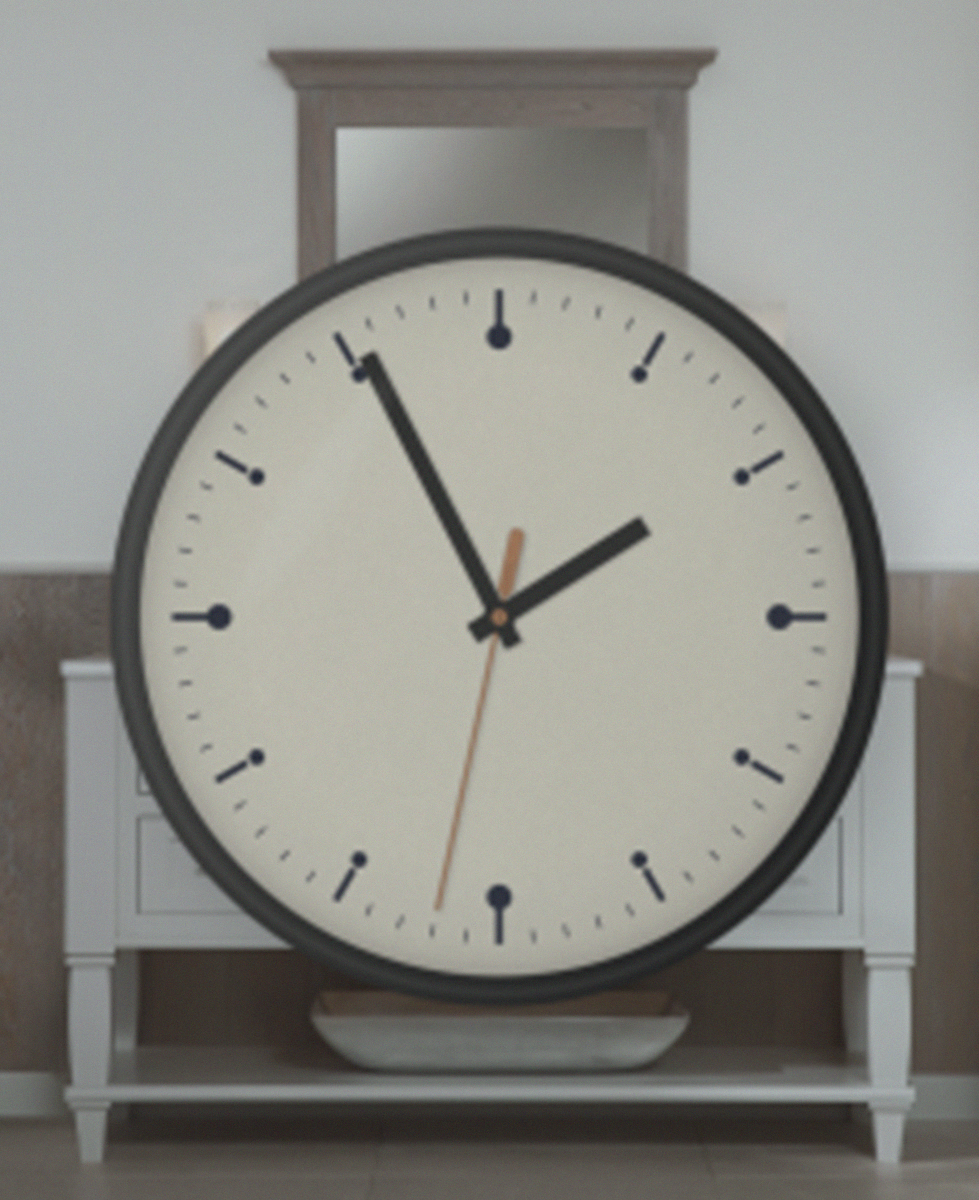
1:55:32
